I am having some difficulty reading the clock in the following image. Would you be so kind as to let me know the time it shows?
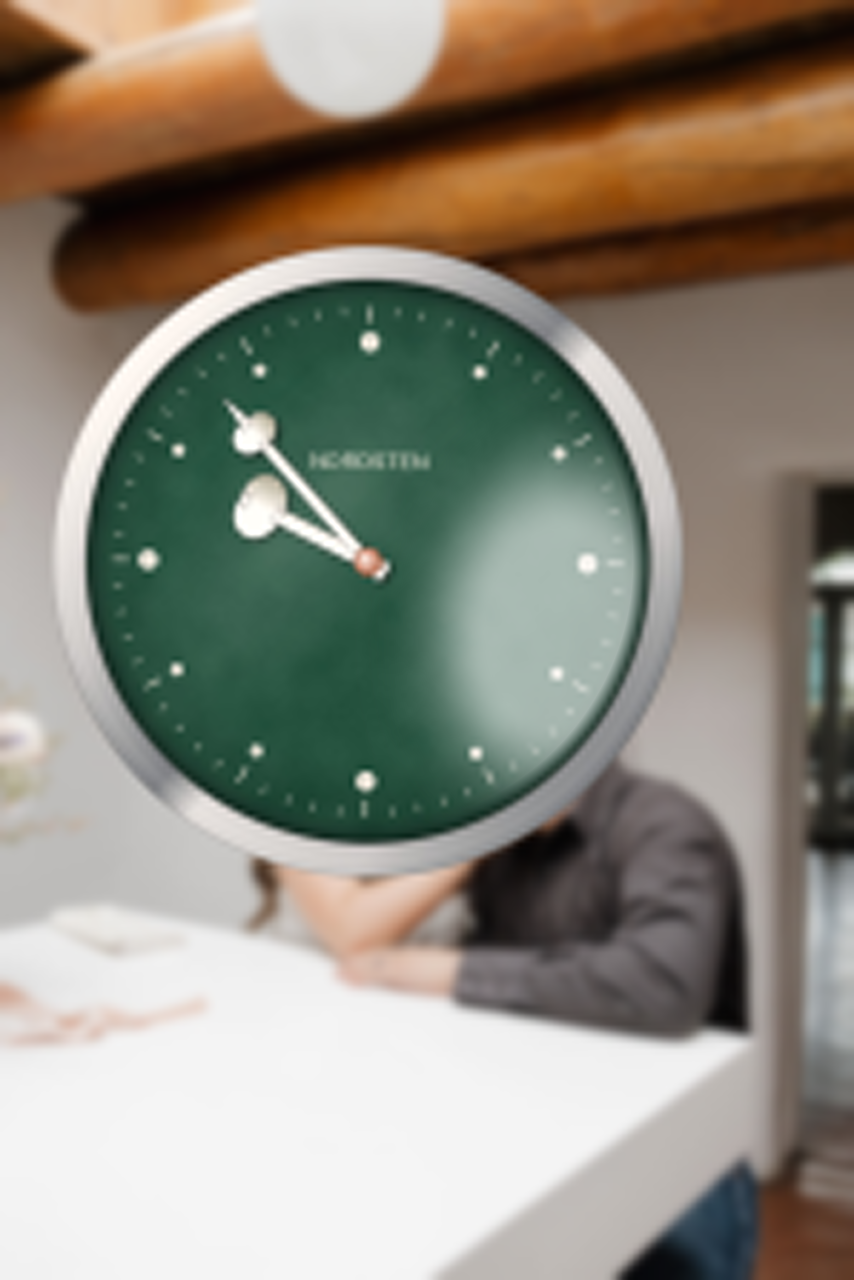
9:53
